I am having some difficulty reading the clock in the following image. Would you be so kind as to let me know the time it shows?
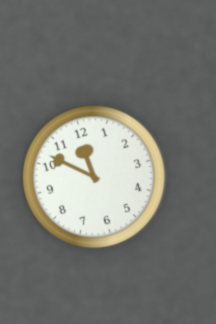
11:52
